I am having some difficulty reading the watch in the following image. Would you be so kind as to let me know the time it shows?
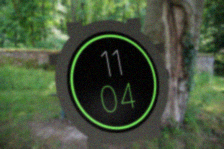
11:04
